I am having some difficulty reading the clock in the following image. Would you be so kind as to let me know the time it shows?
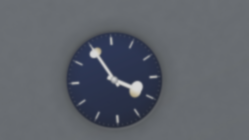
3:55
